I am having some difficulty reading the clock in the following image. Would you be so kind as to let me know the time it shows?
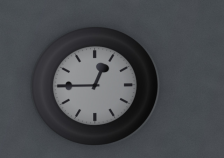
12:45
